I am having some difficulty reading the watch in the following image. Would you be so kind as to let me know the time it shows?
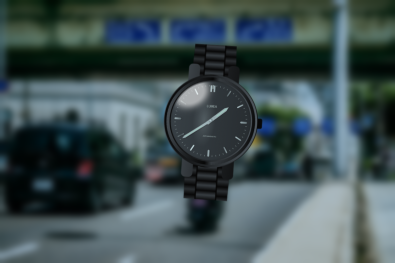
1:39
